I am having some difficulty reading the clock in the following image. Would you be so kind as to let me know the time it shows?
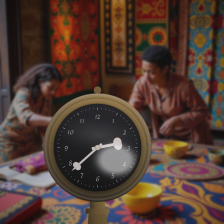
2:38
